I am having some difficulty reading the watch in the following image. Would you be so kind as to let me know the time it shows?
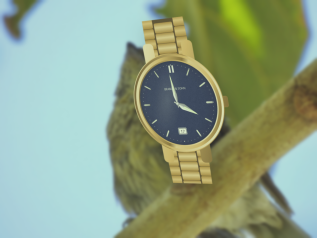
3:59
